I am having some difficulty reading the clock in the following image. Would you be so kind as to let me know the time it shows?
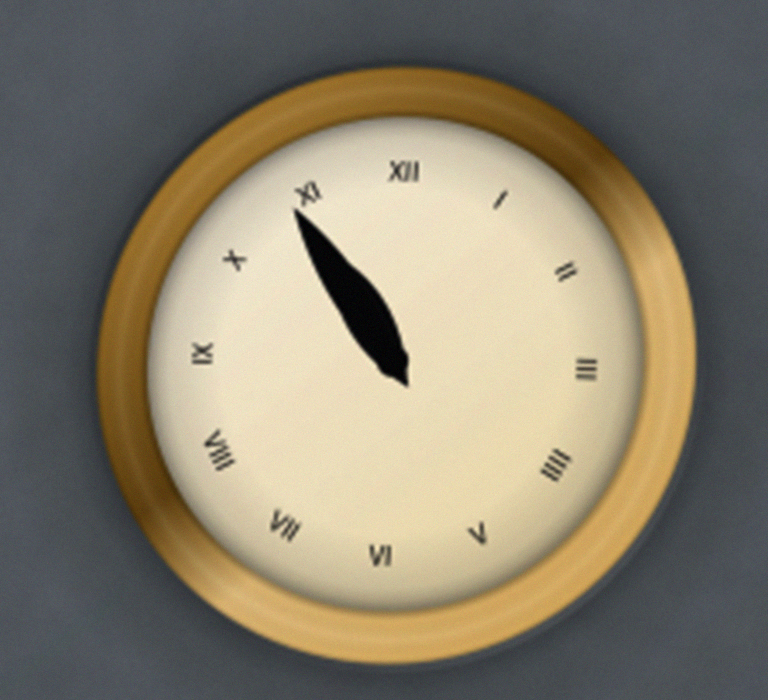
10:54
